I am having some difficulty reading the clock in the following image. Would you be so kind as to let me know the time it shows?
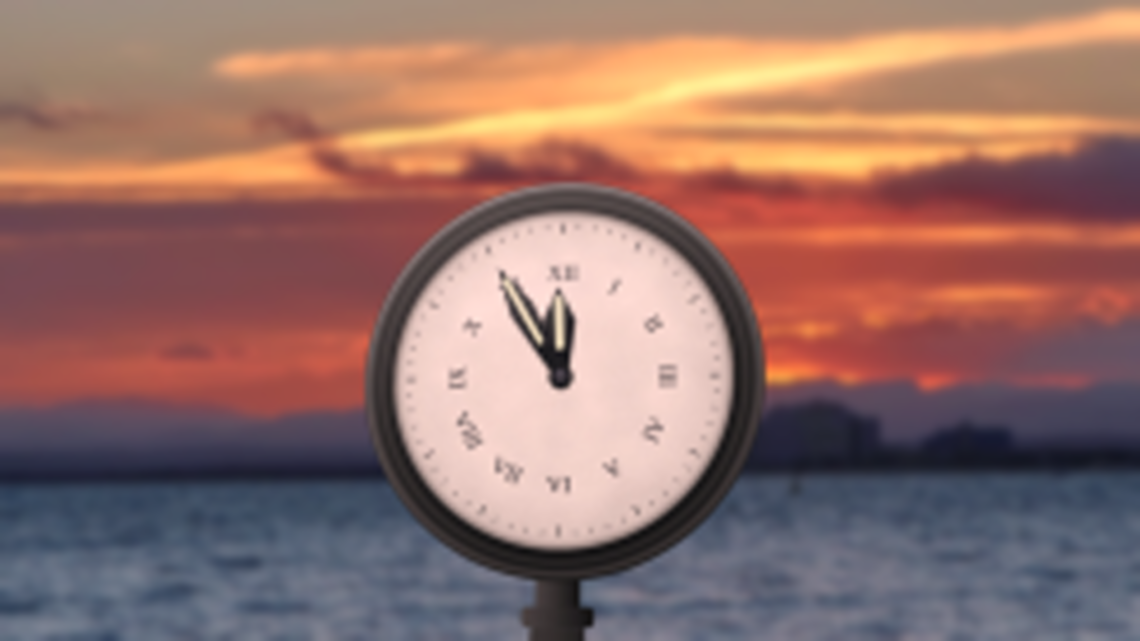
11:55
